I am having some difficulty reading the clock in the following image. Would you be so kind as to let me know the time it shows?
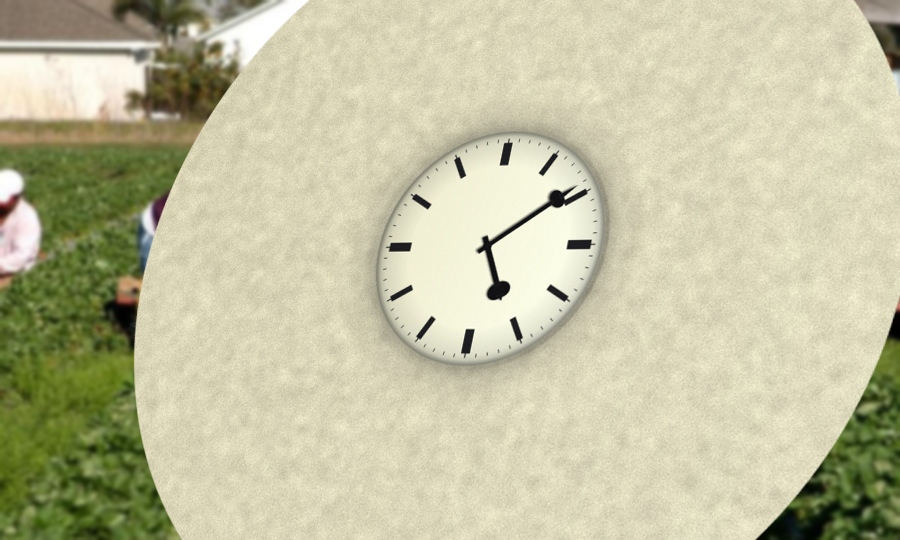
5:09
